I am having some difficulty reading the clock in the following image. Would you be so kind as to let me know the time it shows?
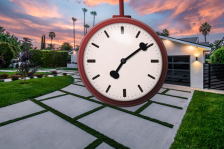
7:09
